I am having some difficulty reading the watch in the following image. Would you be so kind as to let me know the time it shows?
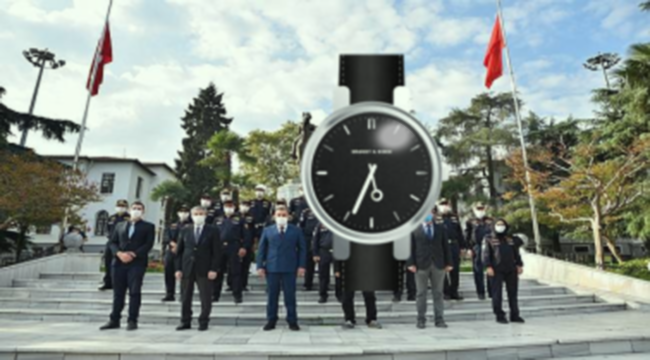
5:34
